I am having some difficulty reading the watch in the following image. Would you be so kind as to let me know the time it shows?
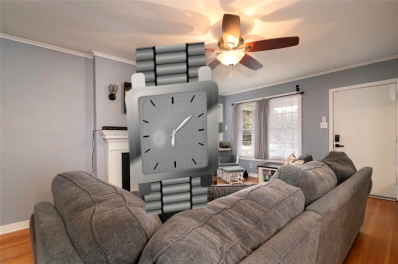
6:08
